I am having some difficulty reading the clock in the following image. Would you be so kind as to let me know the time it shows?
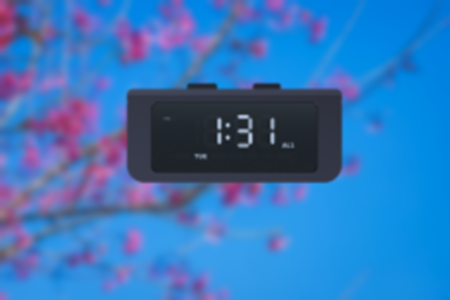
1:31
